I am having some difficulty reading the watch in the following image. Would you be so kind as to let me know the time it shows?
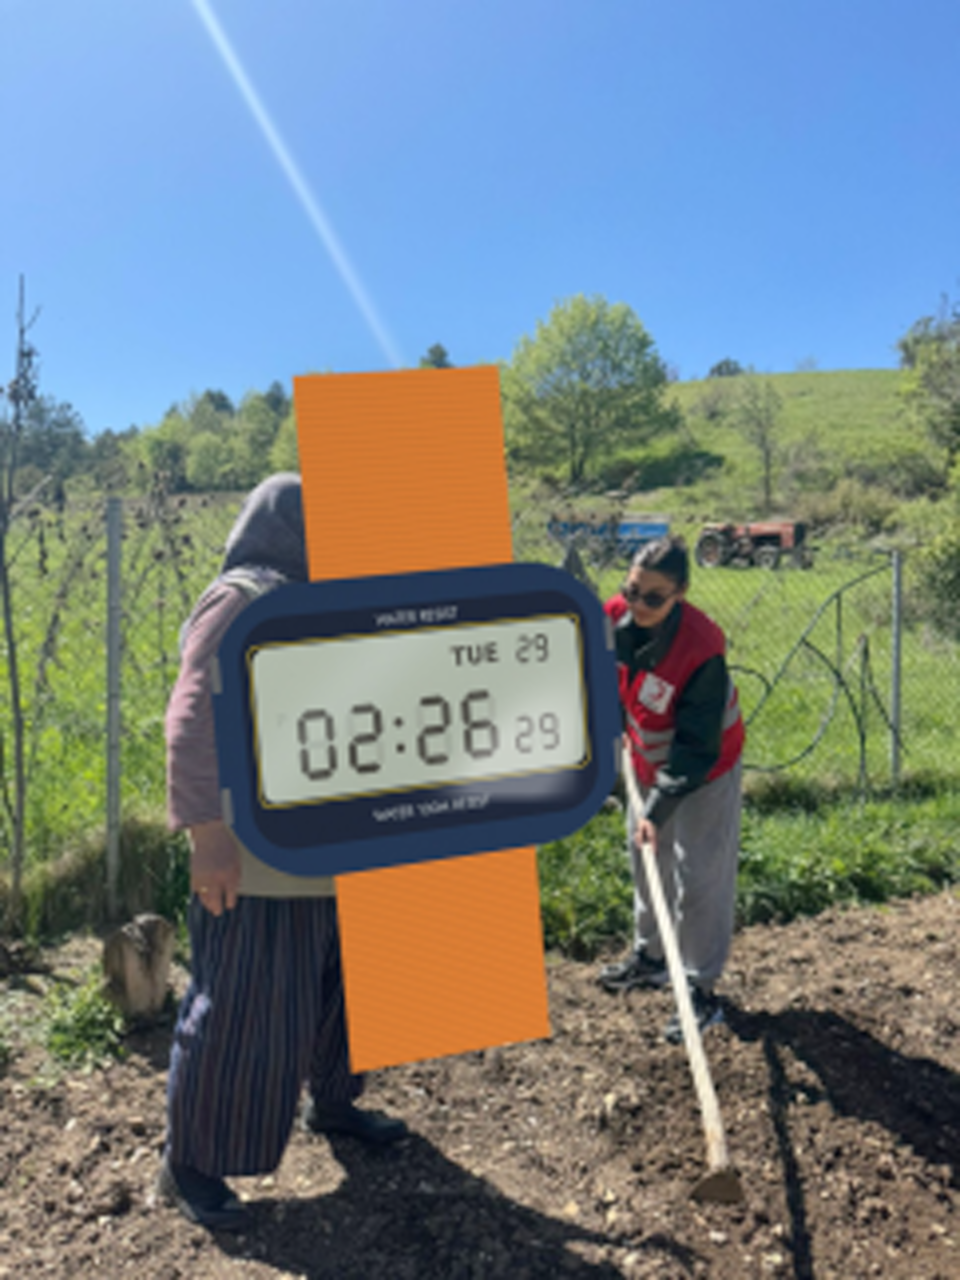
2:26:29
